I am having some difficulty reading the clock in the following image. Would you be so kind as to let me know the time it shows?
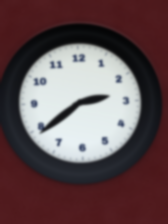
2:39
